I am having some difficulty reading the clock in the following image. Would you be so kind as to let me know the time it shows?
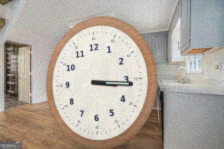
3:16
